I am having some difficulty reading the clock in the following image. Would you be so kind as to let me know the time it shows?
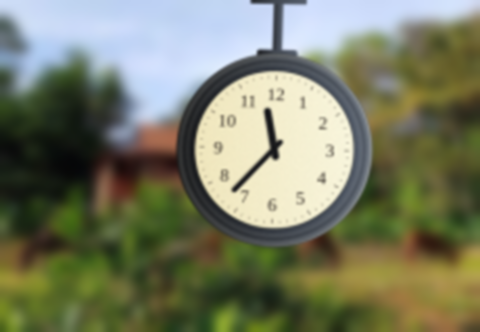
11:37
